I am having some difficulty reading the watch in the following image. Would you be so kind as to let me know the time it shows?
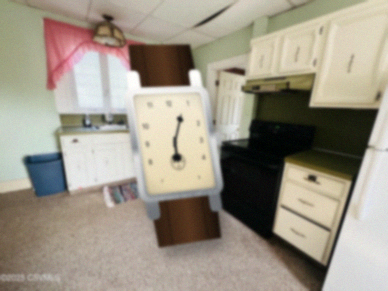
6:04
